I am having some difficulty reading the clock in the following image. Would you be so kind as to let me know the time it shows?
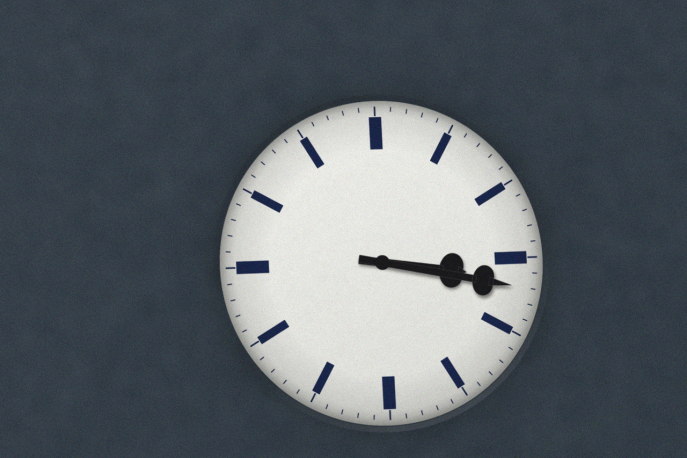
3:17
